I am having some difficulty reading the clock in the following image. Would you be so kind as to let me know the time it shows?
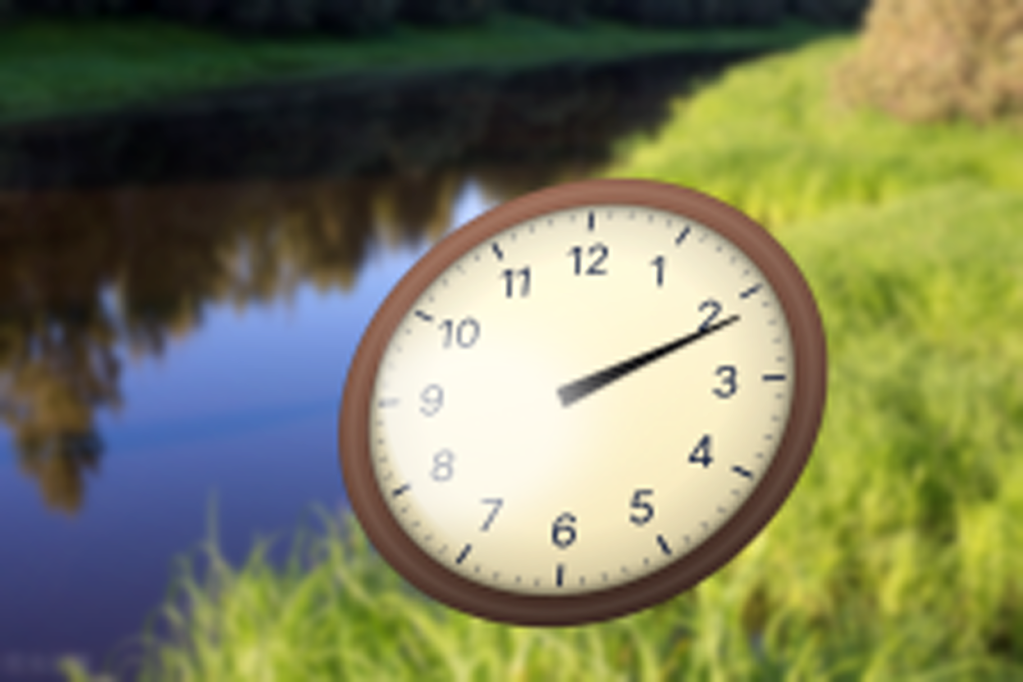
2:11
